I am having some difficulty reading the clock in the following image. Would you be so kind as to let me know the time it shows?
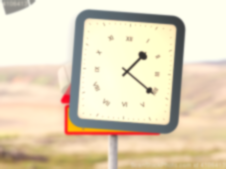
1:21
